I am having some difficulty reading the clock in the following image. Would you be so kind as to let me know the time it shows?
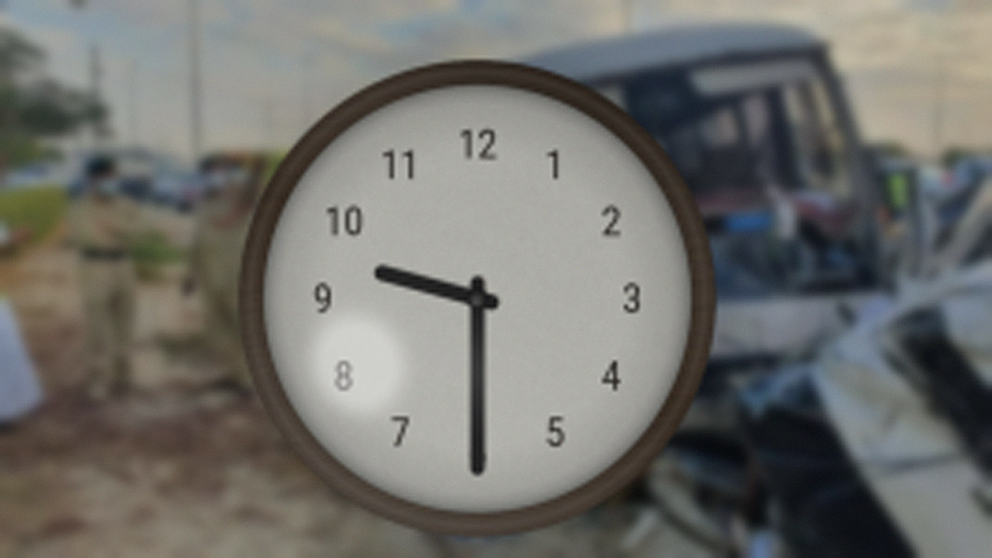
9:30
